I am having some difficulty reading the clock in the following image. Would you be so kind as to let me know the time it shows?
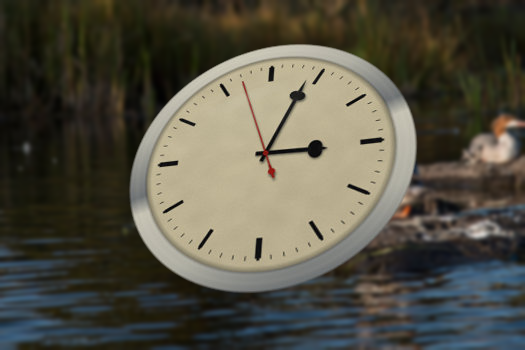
3:03:57
